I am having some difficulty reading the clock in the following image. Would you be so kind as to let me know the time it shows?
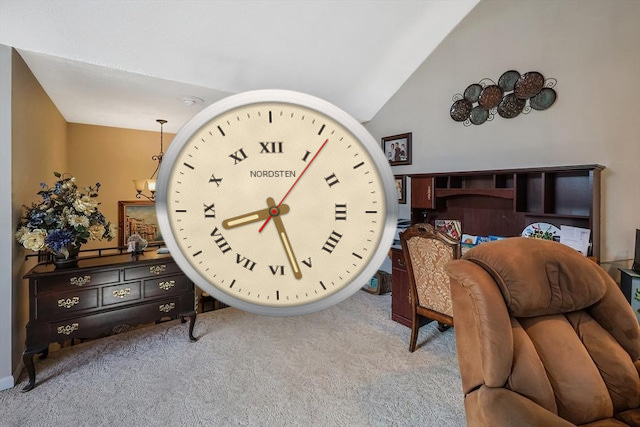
8:27:06
